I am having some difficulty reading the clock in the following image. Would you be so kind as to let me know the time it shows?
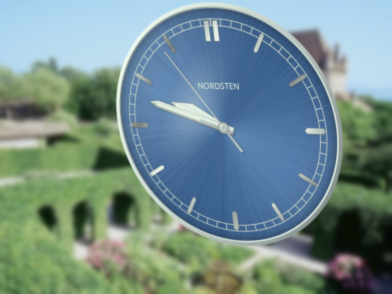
9:47:54
